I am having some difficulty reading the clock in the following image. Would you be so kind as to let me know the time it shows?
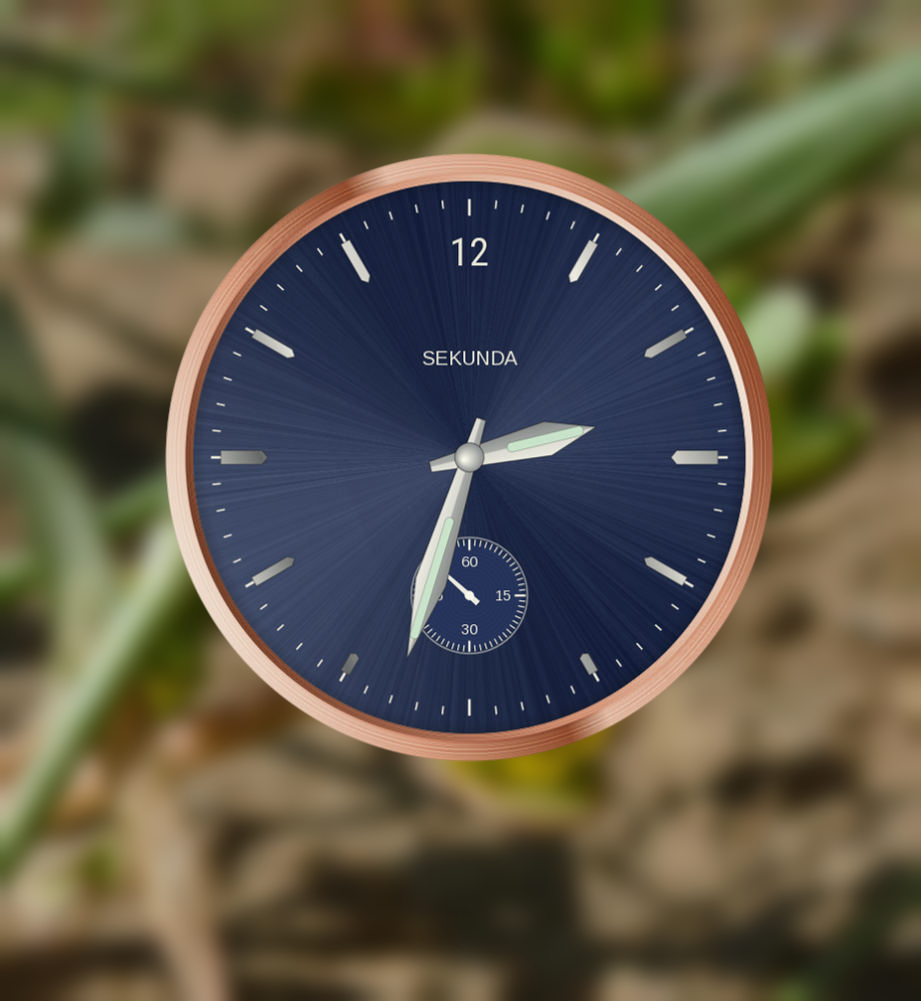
2:32:52
